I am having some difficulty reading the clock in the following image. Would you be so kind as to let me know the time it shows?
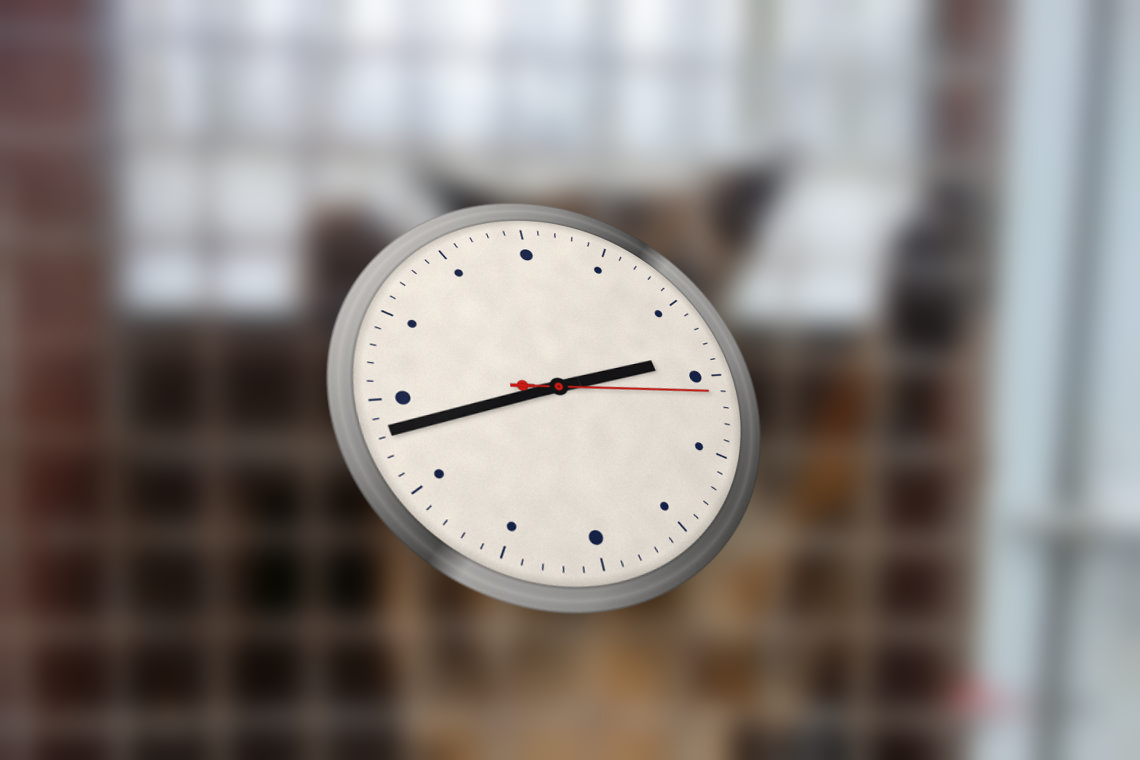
2:43:16
